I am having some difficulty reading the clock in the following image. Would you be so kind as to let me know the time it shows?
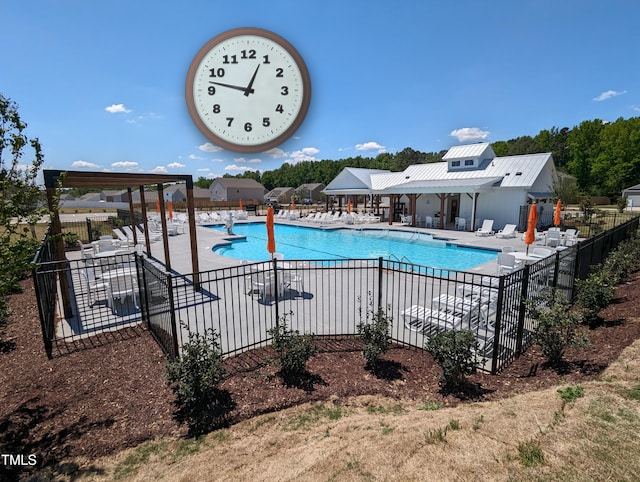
12:47
